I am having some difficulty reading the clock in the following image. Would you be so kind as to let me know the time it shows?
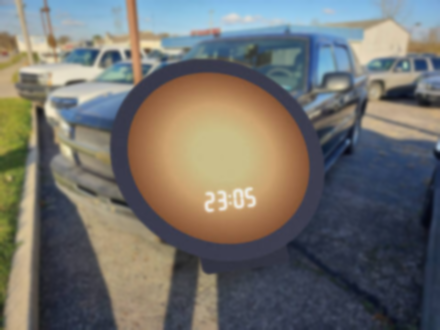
23:05
